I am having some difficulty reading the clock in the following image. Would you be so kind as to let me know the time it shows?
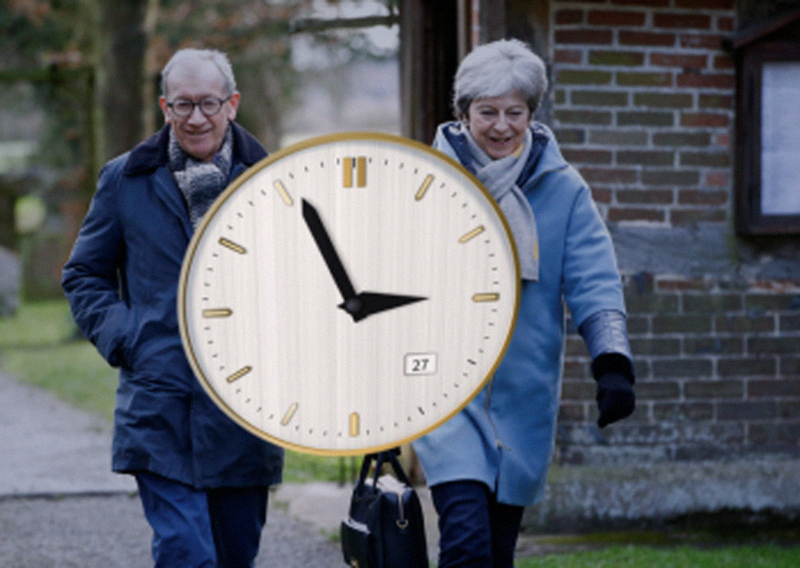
2:56
